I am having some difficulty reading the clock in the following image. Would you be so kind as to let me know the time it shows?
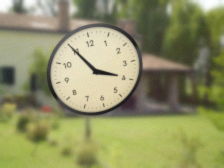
3:55
